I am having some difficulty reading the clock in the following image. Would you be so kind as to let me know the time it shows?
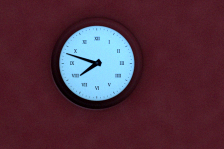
7:48
